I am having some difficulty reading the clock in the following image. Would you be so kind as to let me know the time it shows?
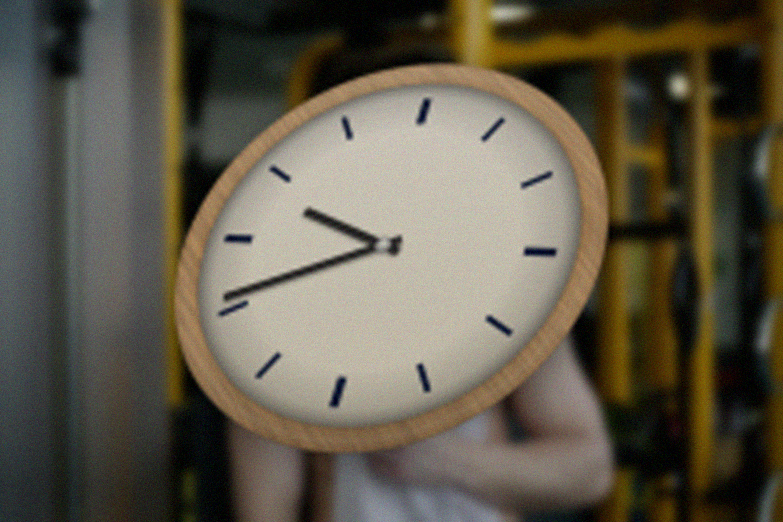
9:41
